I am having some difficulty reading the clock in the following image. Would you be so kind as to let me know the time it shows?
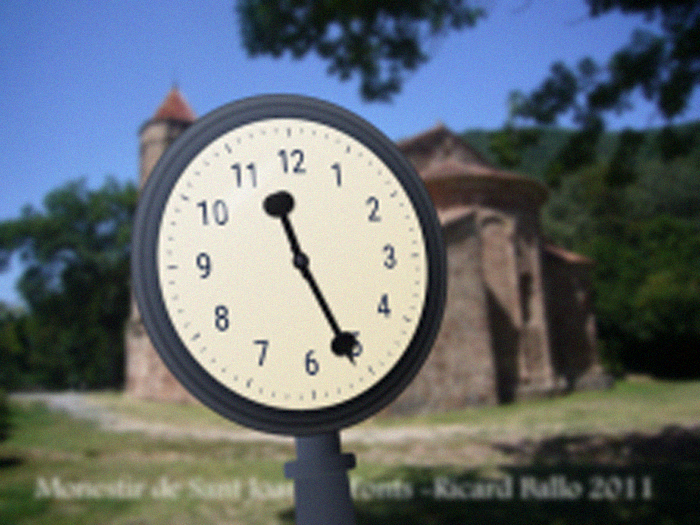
11:26
